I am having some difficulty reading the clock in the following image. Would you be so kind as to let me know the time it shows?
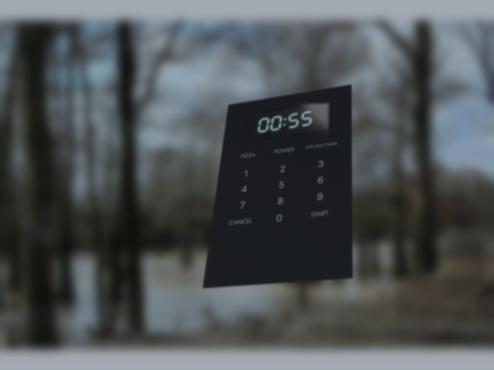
0:55
